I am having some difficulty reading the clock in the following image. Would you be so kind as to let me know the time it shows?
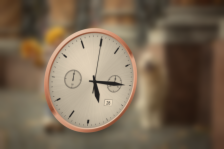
5:15
